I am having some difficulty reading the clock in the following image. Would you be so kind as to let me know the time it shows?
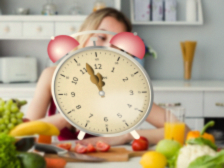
11:57
